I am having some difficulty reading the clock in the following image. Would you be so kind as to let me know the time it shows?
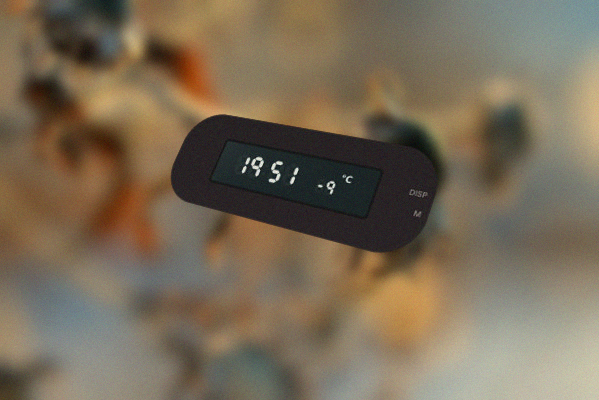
19:51
